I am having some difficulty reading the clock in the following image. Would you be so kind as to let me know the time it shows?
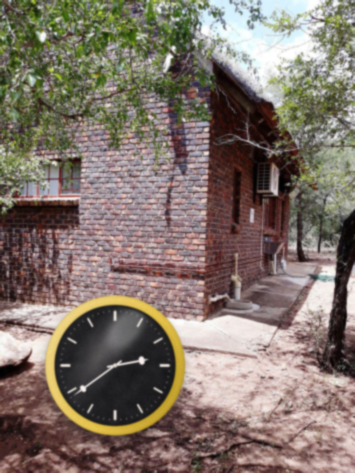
2:39
